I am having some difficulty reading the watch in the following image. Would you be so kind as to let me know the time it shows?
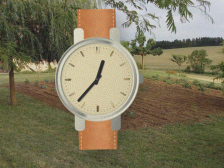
12:37
